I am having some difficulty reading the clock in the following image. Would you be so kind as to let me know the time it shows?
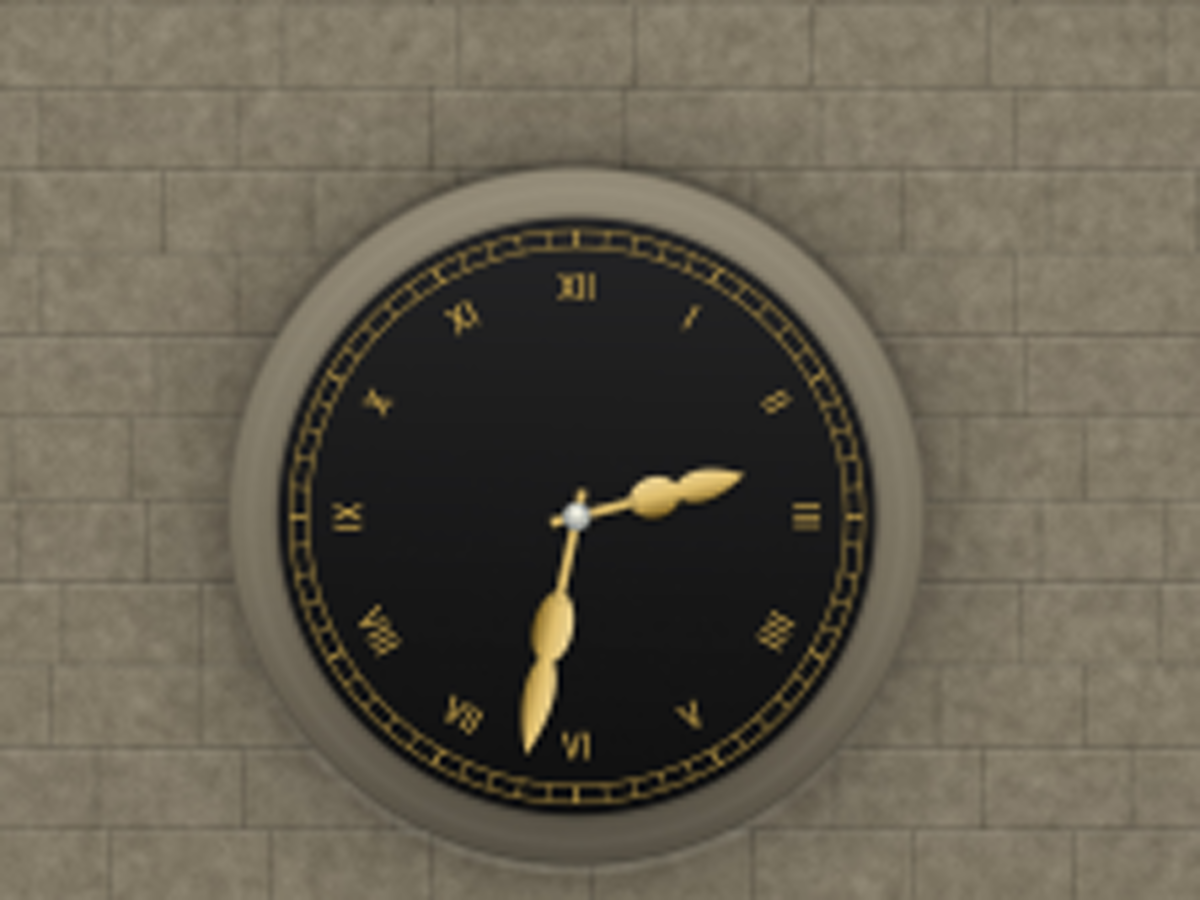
2:32
